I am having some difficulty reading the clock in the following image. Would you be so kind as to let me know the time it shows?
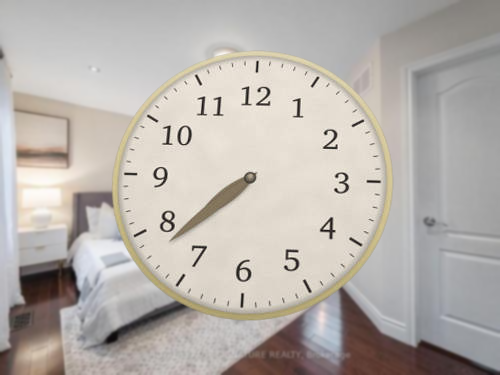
7:38
